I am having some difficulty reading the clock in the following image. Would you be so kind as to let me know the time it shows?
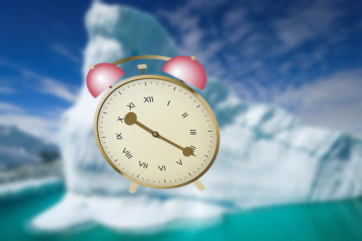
10:21
